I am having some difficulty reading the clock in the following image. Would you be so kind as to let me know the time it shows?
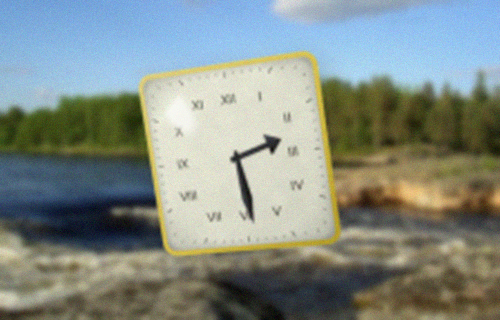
2:29
